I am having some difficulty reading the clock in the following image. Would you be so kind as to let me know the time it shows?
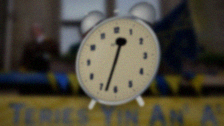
12:33
